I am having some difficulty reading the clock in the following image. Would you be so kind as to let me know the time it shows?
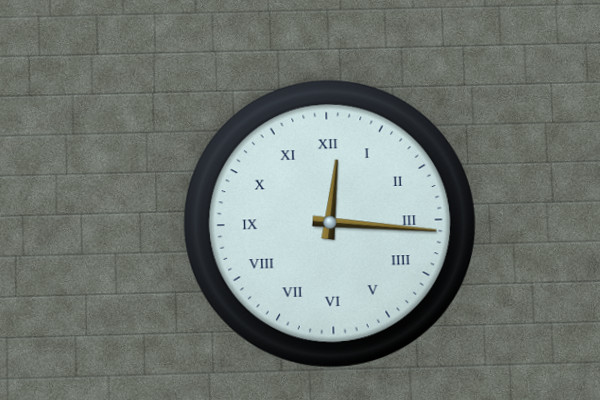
12:16
